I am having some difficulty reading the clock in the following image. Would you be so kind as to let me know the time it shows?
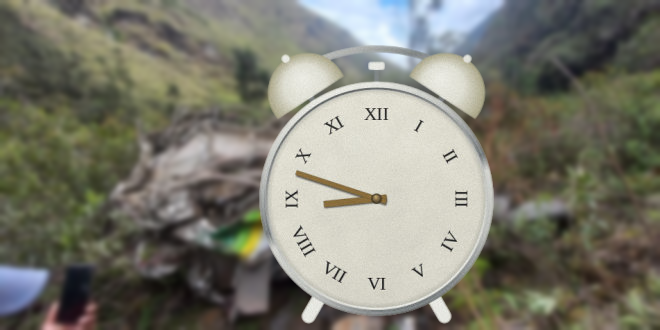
8:48
